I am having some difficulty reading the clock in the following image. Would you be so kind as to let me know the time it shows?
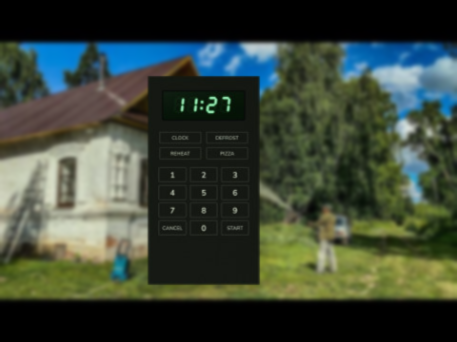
11:27
